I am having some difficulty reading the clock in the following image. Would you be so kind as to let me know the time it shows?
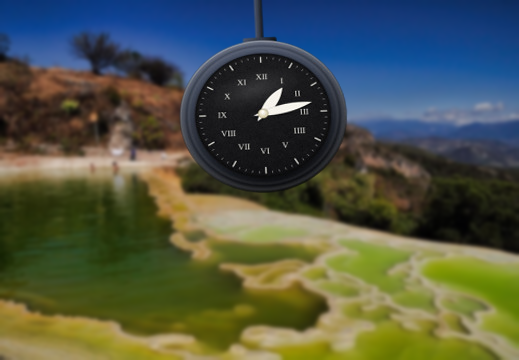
1:13
